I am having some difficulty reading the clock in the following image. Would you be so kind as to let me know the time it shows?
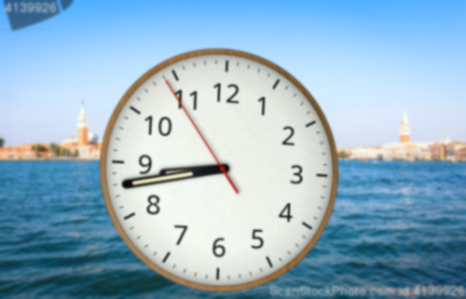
8:42:54
